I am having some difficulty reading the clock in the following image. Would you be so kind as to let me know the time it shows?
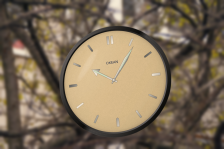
10:06
